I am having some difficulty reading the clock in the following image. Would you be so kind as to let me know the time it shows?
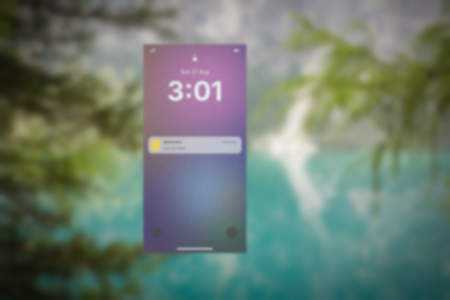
3:01
